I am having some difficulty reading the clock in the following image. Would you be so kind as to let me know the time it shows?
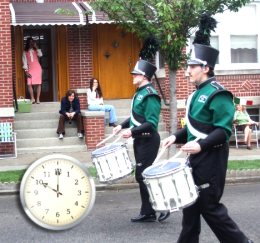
10:00
